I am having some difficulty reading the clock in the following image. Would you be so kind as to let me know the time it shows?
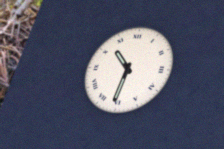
10:31
